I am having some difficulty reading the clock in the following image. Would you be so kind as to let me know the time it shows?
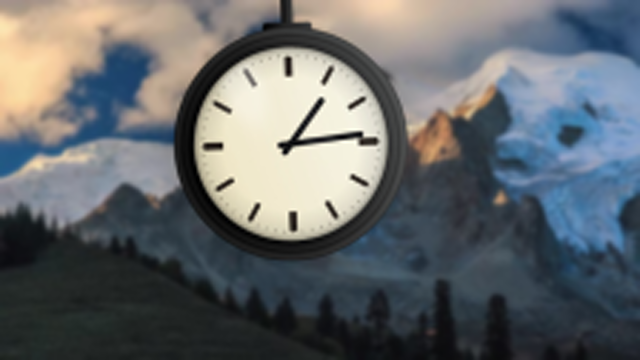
1:14
